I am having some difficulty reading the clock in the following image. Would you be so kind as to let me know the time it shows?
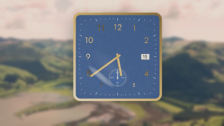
5:39
